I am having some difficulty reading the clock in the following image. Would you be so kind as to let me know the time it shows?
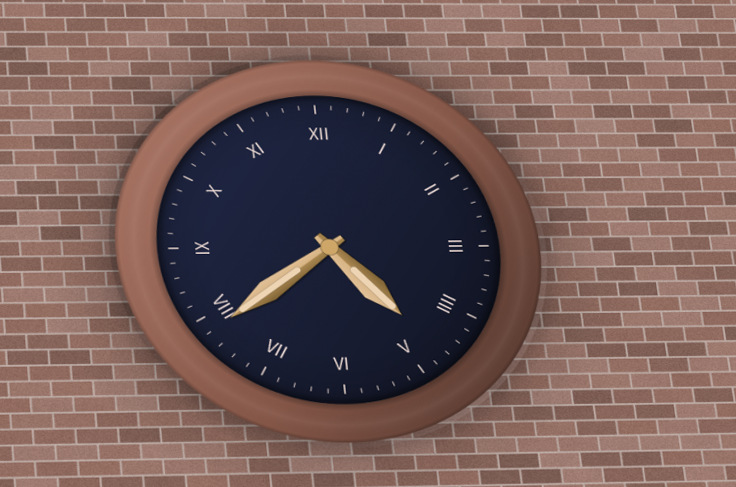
4:39
